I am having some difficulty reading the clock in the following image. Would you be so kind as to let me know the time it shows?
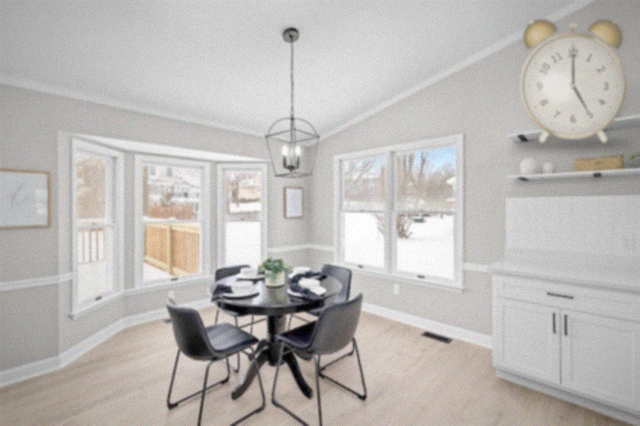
5:00
